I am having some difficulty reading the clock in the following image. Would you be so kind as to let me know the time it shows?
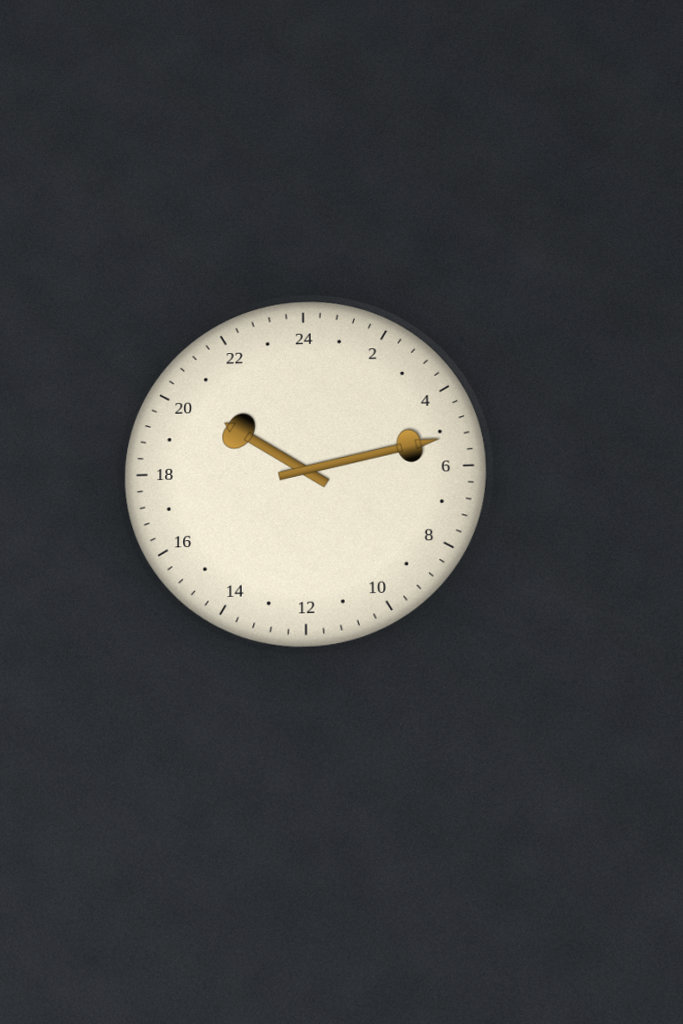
20:13
